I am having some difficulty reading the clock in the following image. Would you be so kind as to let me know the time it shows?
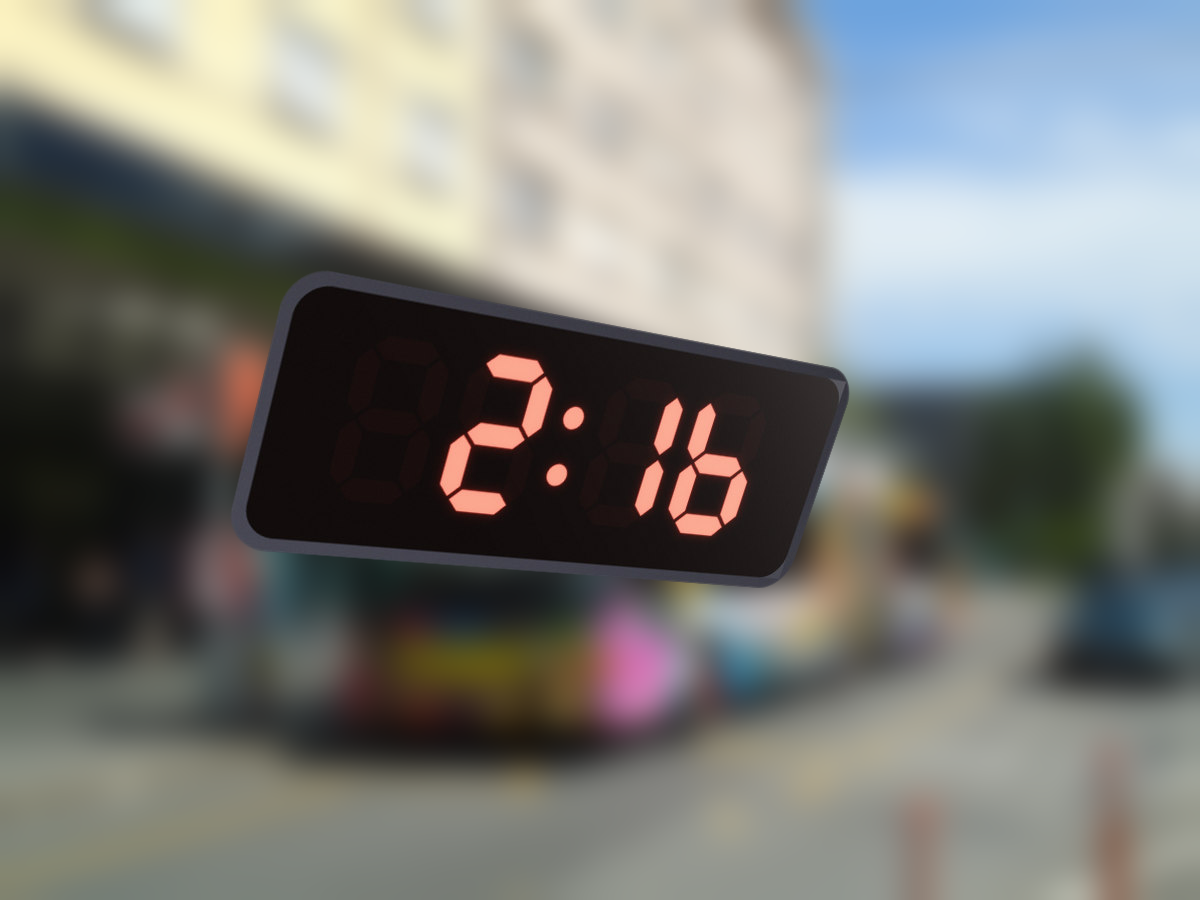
2:16
